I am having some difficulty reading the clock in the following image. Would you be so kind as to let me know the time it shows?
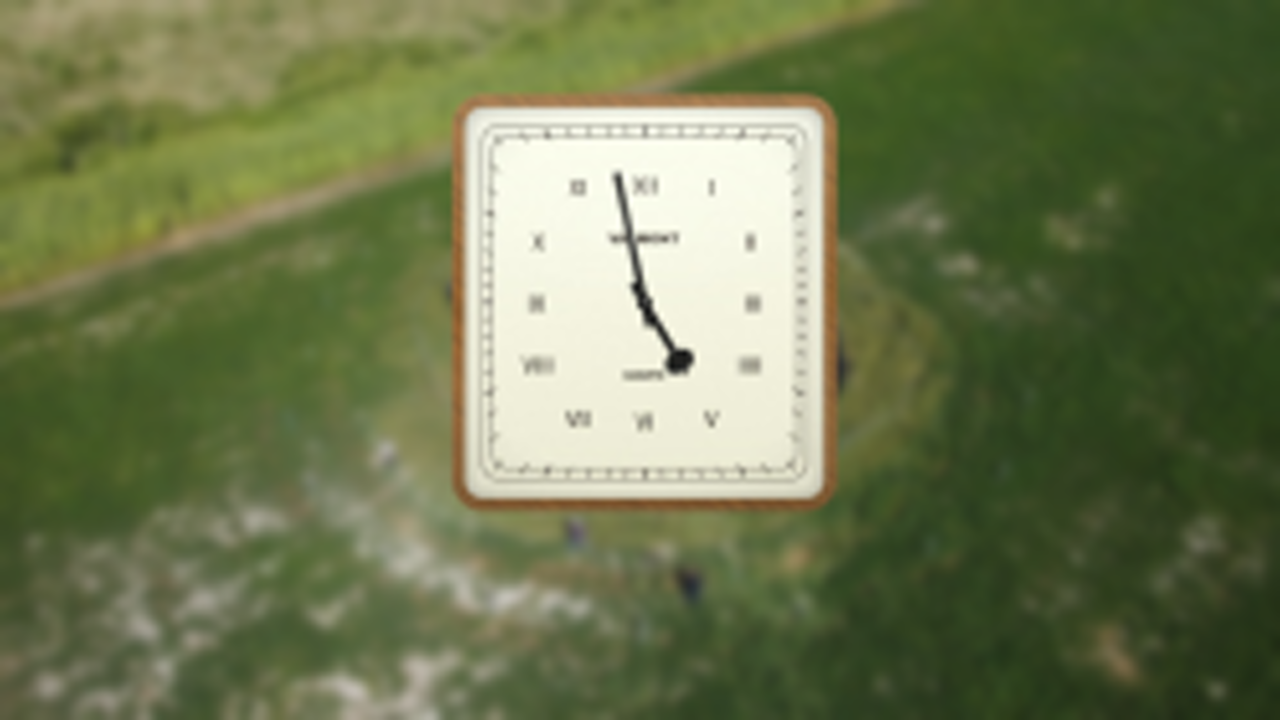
4:58
